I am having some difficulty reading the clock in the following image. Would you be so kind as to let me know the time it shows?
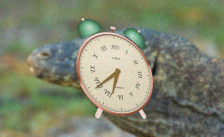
6:39
